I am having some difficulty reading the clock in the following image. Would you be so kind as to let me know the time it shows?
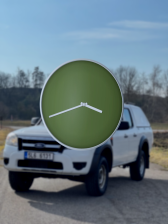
3:42
